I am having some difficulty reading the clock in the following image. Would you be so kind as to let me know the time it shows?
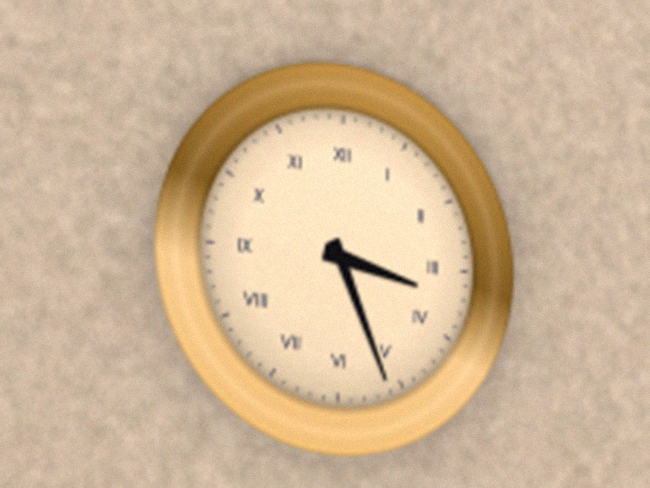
3:26
